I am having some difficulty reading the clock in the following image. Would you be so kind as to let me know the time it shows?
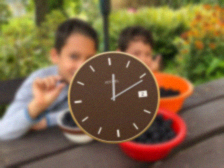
12:11
